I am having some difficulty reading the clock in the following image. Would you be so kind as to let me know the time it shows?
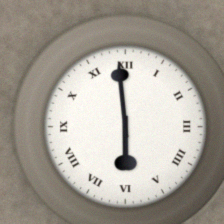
5:59
